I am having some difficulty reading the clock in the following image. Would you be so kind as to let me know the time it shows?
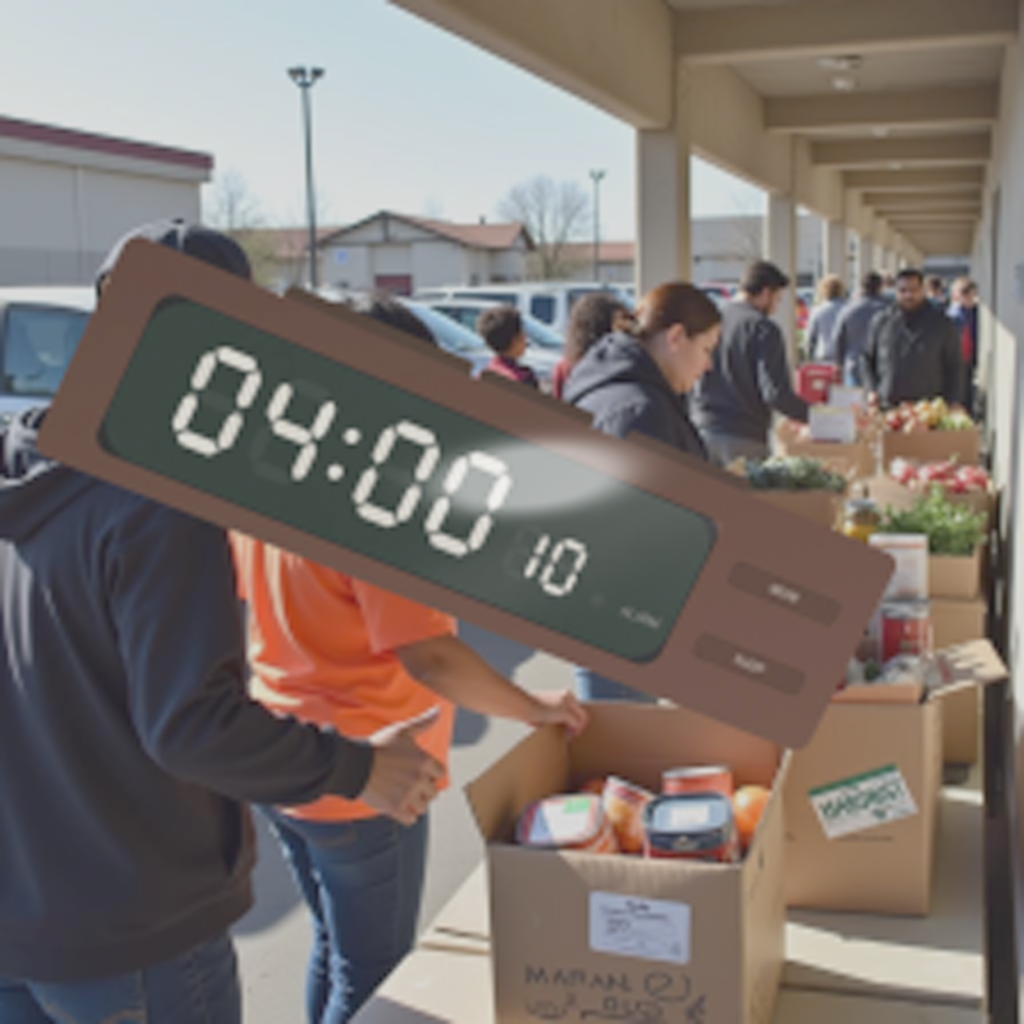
4:00:10
